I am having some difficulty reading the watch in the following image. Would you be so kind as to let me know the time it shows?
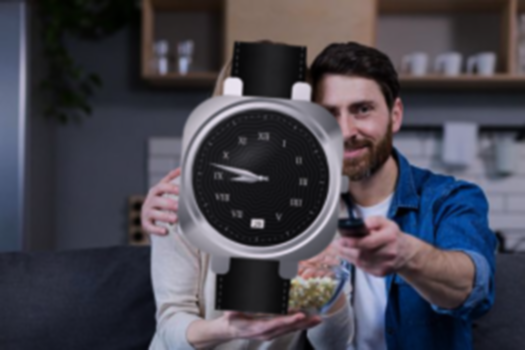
8:47
